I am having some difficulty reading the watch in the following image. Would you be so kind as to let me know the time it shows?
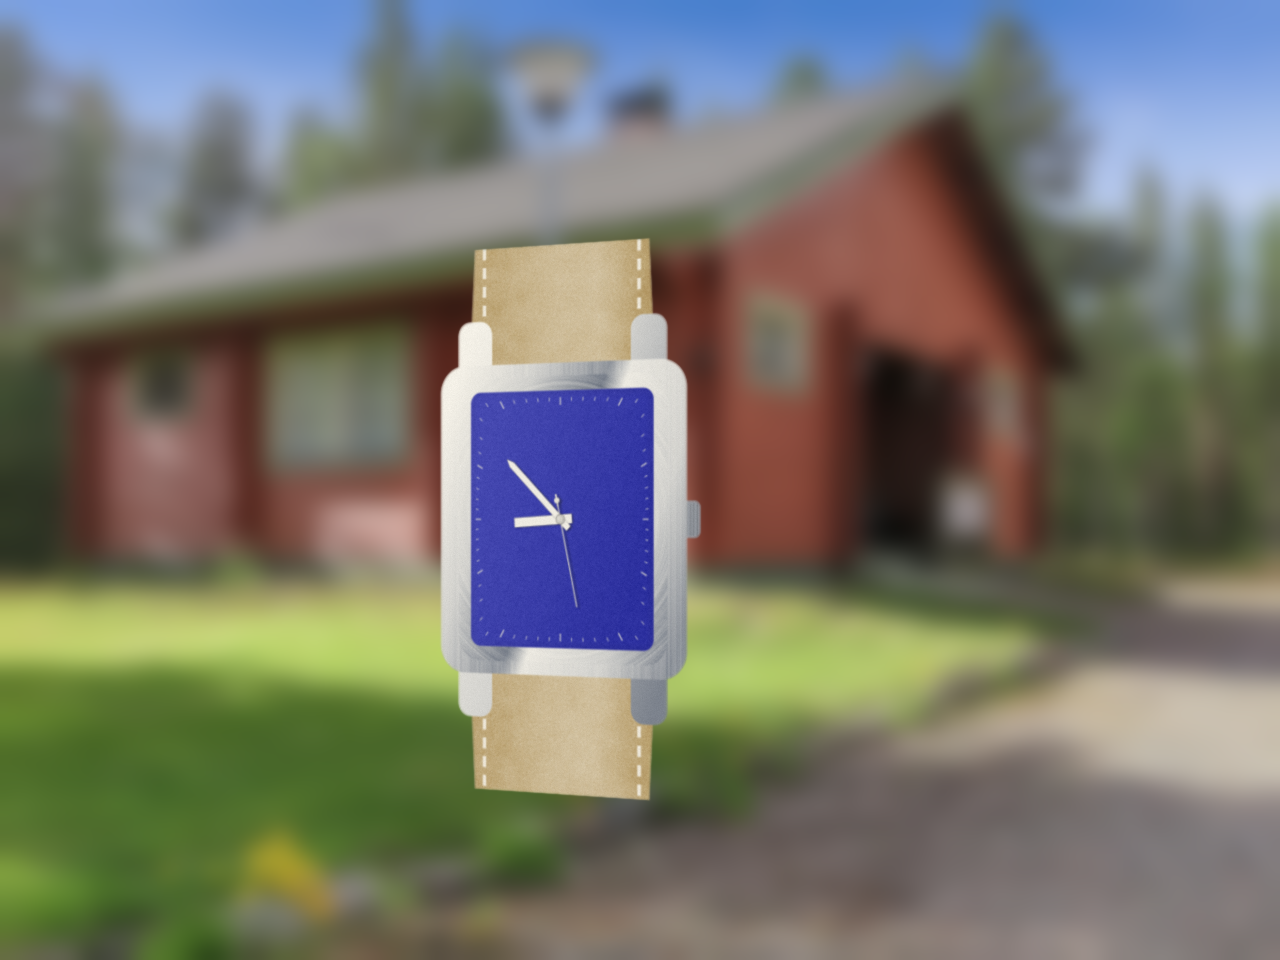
8:52:28
